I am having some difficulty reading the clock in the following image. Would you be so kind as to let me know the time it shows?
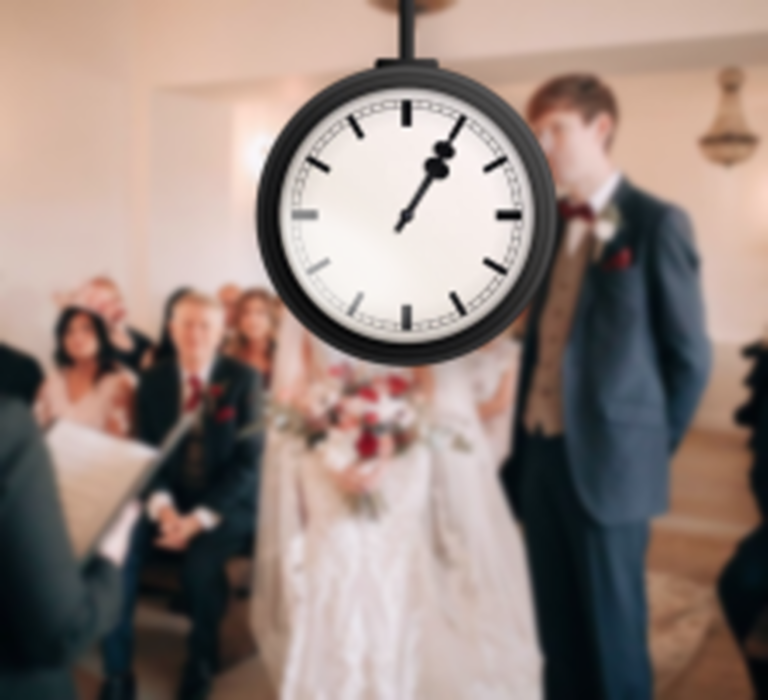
1:05
